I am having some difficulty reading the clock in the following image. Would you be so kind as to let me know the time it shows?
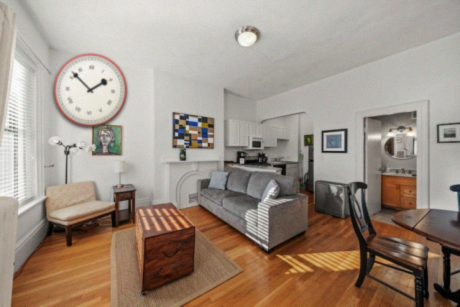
1:52
